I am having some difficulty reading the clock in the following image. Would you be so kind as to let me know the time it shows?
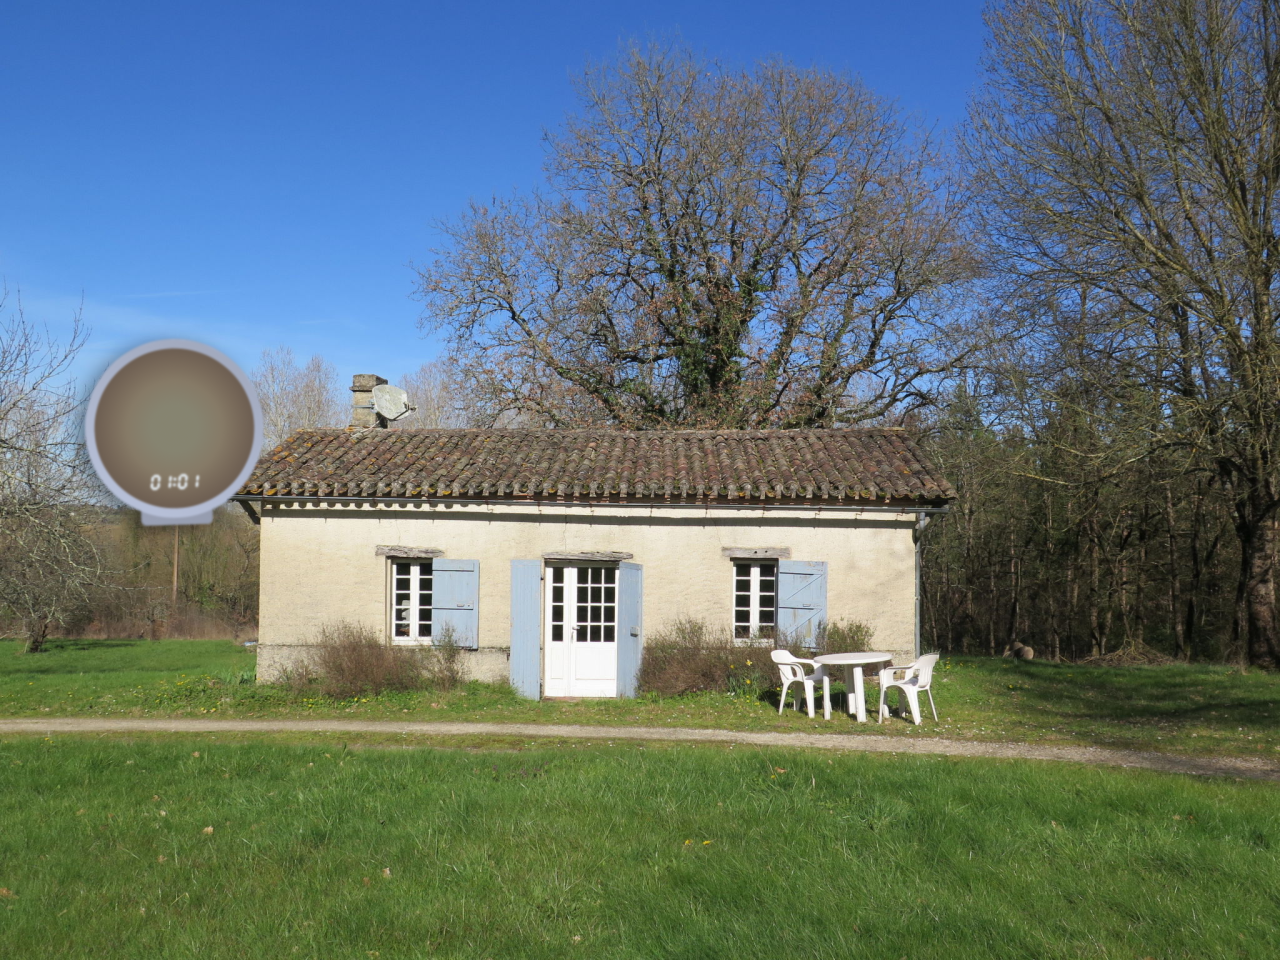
1:01
